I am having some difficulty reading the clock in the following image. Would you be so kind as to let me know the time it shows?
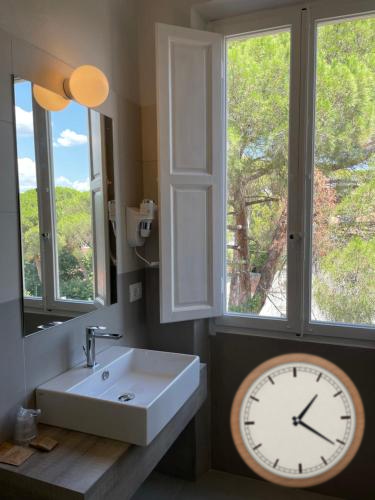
1:21
